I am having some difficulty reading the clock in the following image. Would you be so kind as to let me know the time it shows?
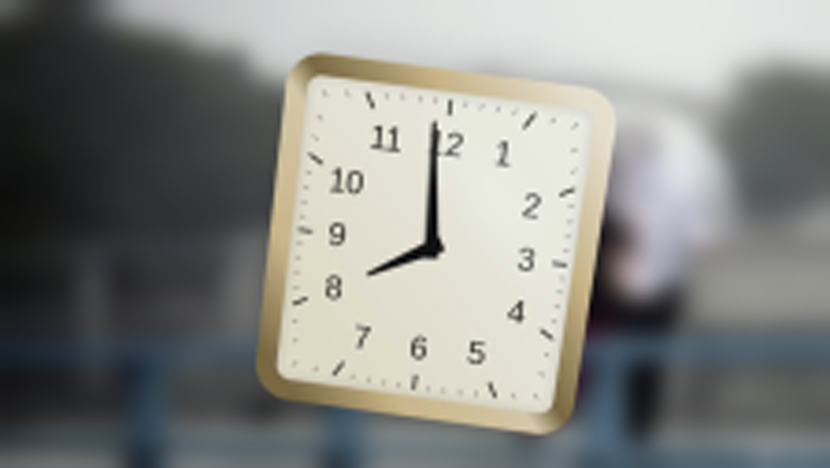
7:59
